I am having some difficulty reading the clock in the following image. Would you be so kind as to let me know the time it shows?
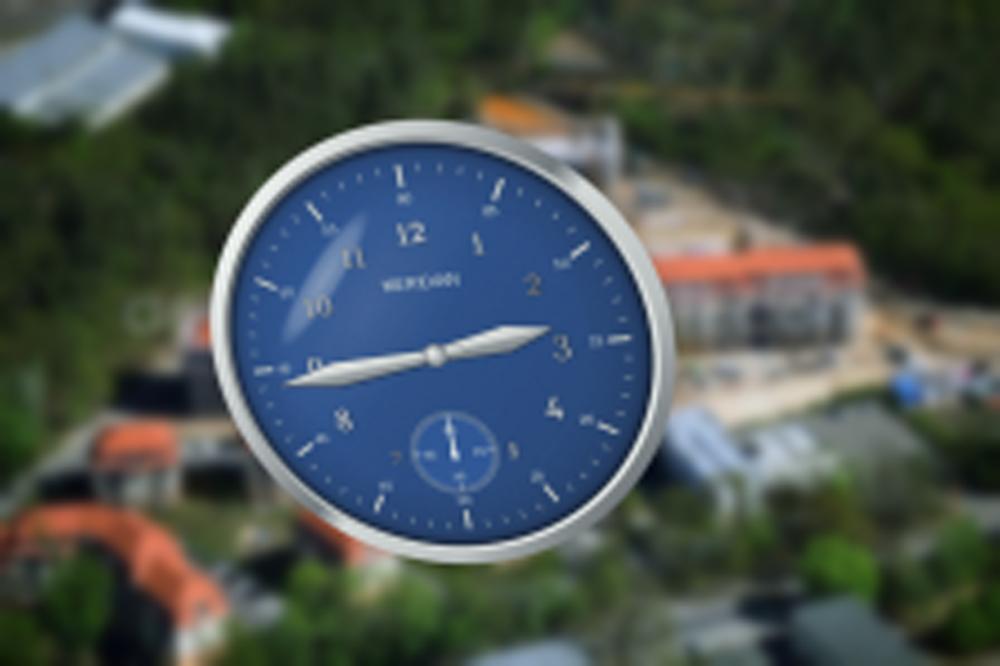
2:44
